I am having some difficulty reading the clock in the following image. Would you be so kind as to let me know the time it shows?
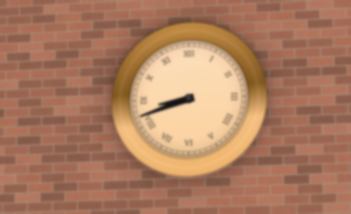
8:42
